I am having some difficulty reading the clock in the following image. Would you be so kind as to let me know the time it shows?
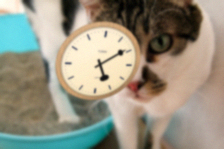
5:09
